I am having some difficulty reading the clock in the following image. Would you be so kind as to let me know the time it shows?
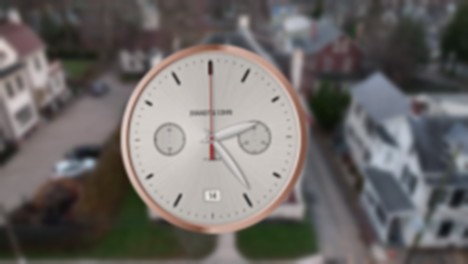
2:24
